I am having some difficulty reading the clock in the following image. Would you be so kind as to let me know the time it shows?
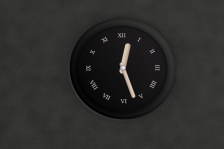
12:27
